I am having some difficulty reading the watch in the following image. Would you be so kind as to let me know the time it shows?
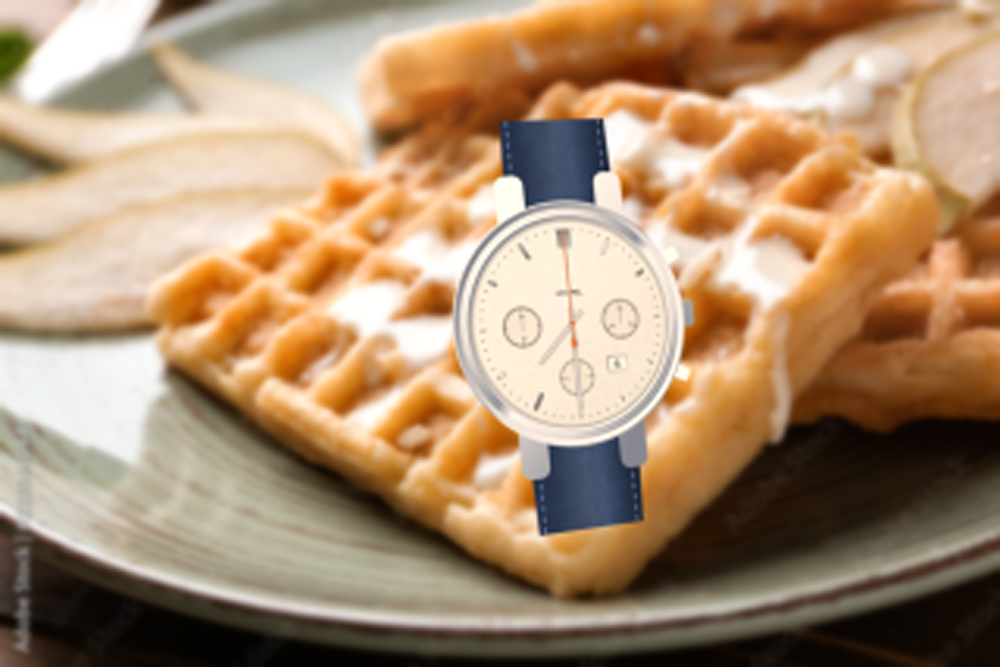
7:30
